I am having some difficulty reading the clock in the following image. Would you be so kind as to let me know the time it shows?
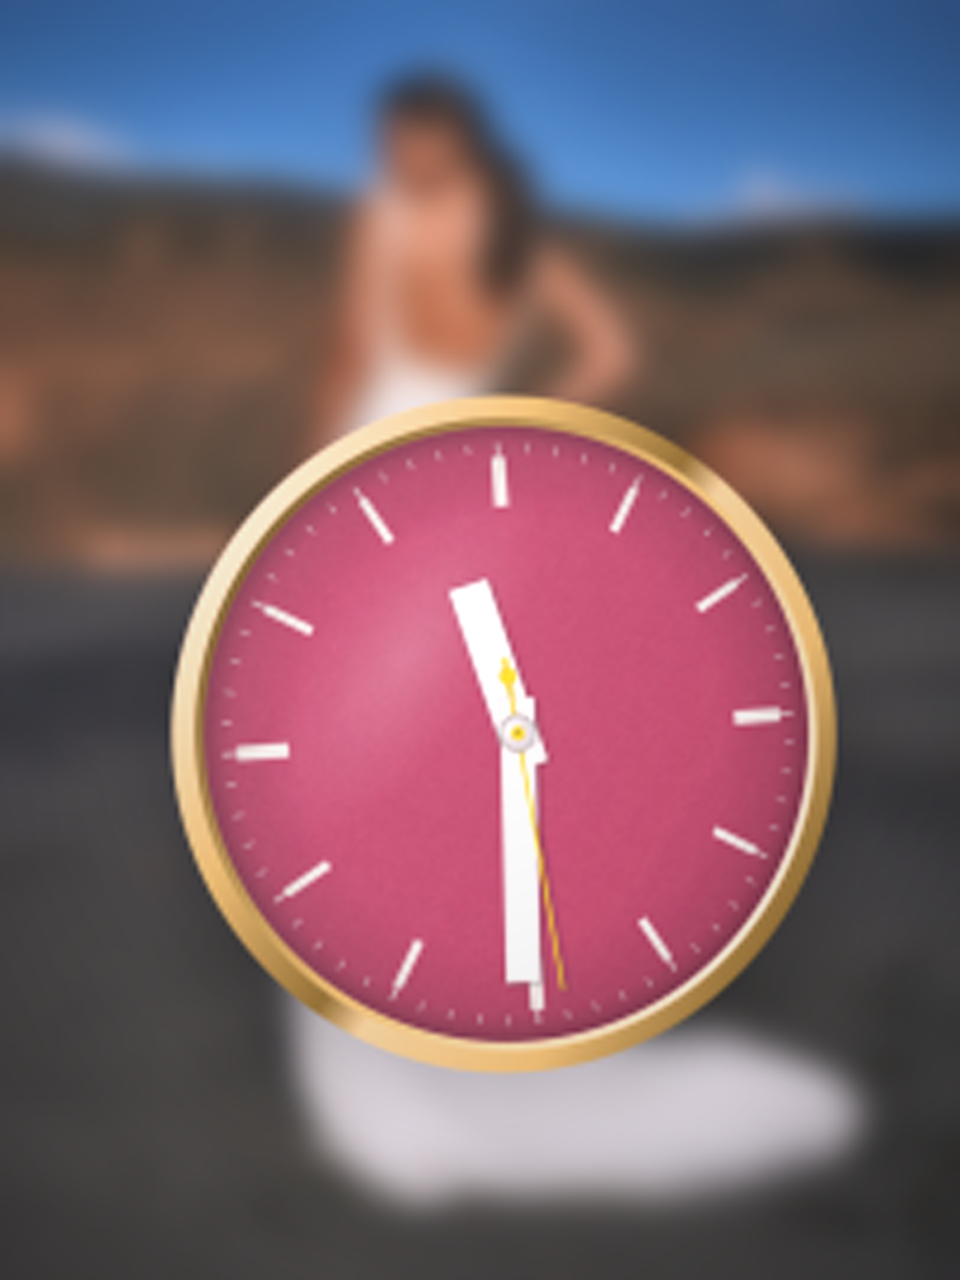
11:30:29
